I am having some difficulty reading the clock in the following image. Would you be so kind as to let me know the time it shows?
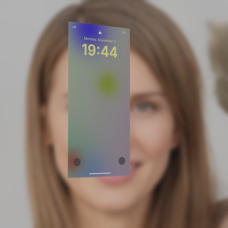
19:44
